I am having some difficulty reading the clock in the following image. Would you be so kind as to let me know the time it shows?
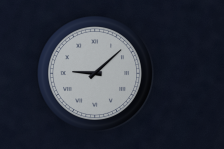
9:08
